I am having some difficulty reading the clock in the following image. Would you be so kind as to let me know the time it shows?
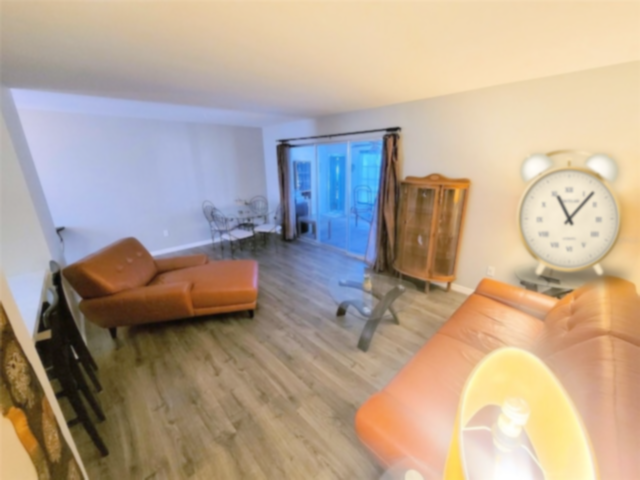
11:07
